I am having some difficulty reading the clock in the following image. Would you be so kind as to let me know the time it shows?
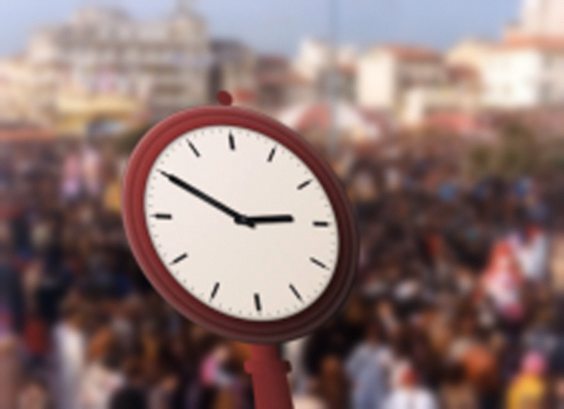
2:50
